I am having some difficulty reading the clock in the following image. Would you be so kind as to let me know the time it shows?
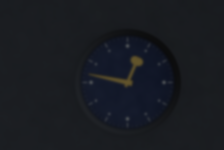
12:47
